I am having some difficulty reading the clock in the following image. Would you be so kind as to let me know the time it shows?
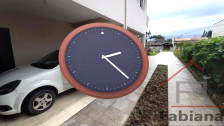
2:23
